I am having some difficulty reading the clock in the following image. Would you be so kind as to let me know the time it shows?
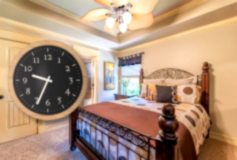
9:34
